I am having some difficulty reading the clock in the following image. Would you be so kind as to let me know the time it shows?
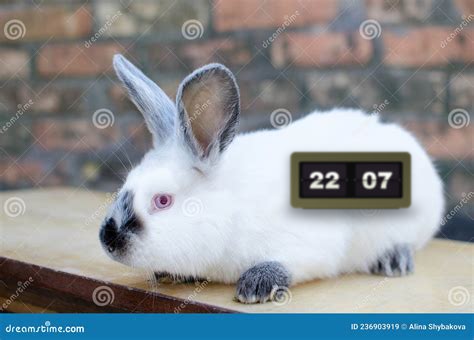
22:07
